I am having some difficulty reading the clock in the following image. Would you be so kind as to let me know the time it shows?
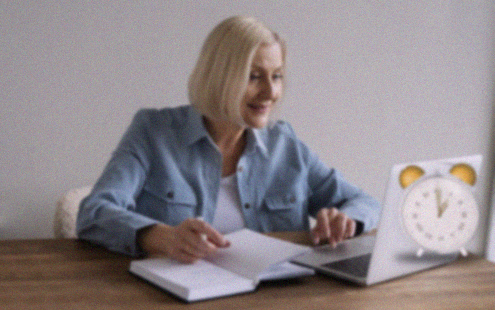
1:00
